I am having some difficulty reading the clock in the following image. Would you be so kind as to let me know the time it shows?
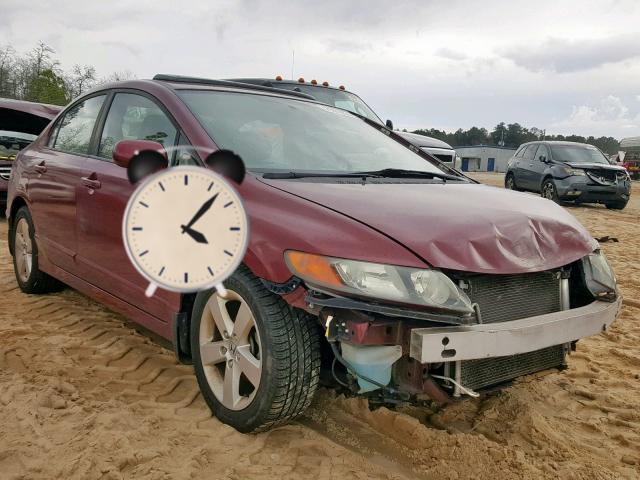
4:07
